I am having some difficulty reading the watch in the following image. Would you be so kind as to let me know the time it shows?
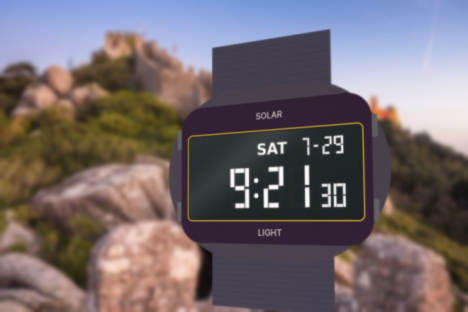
9:21:30
